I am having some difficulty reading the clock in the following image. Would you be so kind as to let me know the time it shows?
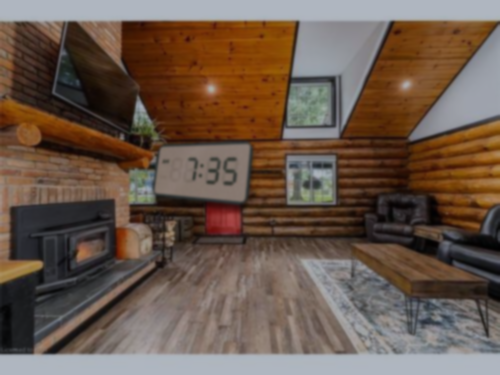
7:35
